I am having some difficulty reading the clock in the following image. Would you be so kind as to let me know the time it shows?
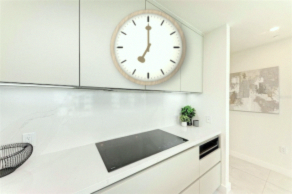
7:00
